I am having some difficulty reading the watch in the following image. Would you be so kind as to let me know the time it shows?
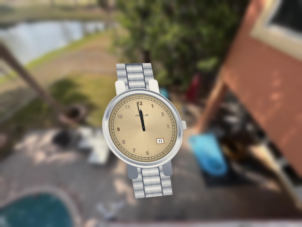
11:59
